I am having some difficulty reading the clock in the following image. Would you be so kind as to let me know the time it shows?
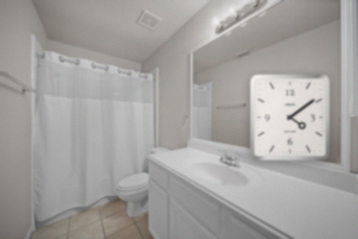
4:09
